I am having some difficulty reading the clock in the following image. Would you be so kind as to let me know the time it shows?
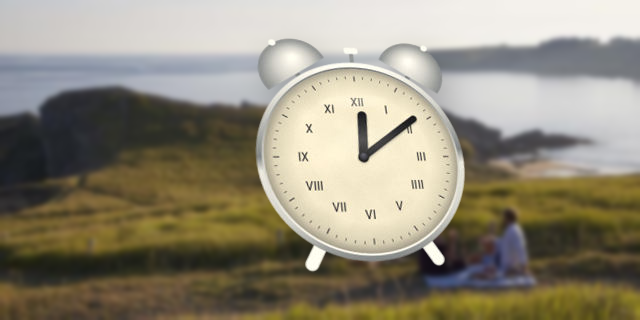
12:09
